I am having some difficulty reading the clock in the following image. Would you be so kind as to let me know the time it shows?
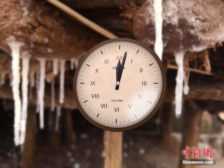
12:02
